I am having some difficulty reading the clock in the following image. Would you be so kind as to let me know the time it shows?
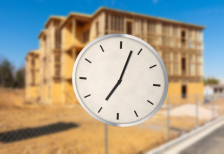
7:03
